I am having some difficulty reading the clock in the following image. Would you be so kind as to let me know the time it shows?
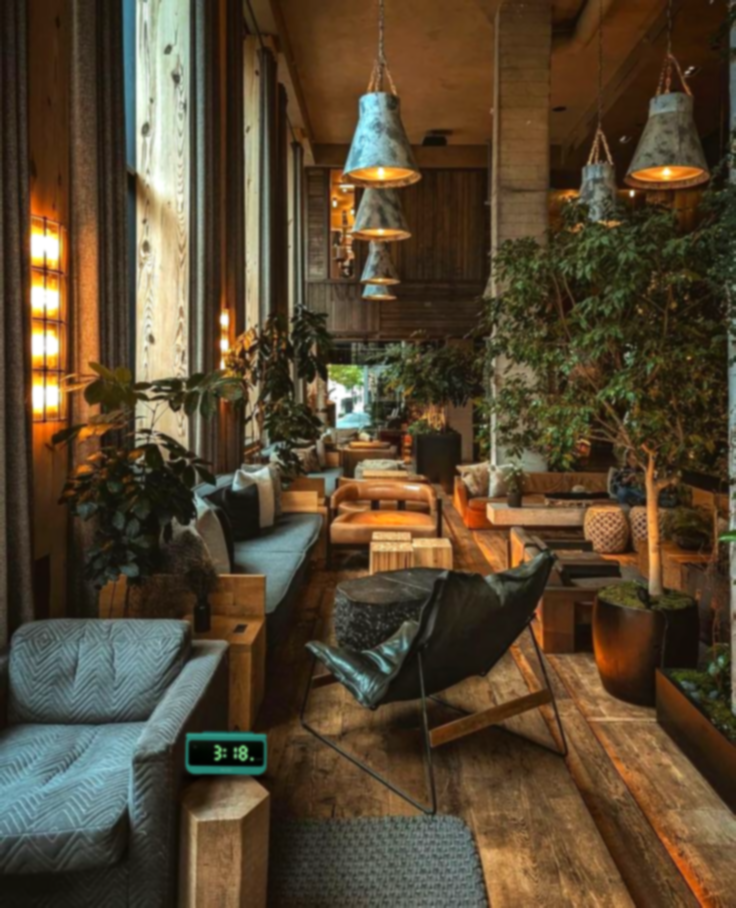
3:18
